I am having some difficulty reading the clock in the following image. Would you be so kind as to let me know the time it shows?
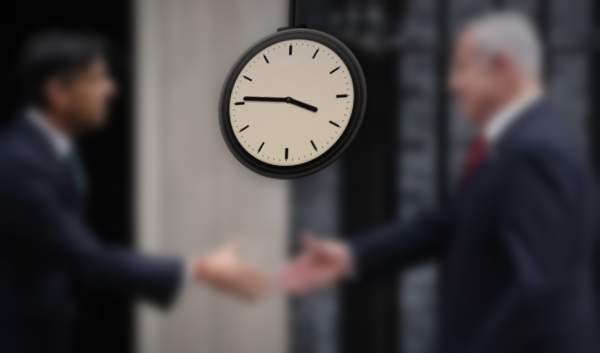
3:46
